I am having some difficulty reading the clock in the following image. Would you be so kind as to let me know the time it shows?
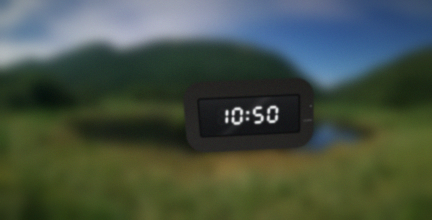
10:50
